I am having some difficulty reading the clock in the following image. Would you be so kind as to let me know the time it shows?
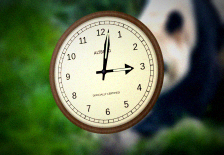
3:02
